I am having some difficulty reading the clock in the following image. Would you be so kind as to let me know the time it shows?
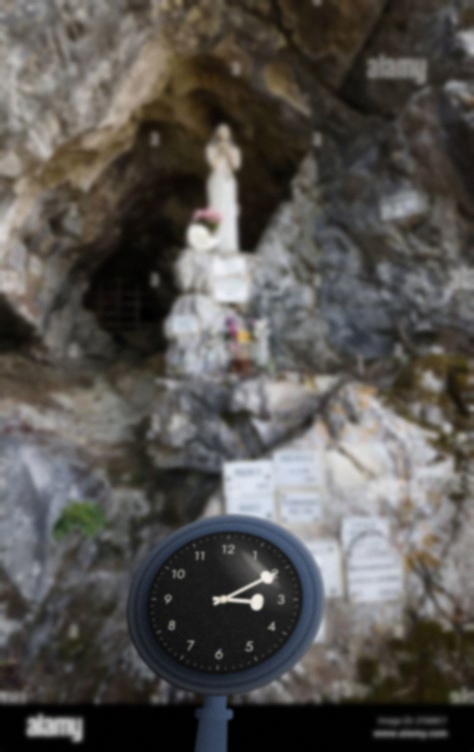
3:10
